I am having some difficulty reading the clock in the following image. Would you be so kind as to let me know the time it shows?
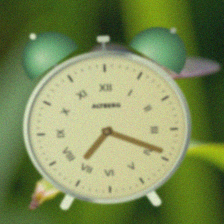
7:19
